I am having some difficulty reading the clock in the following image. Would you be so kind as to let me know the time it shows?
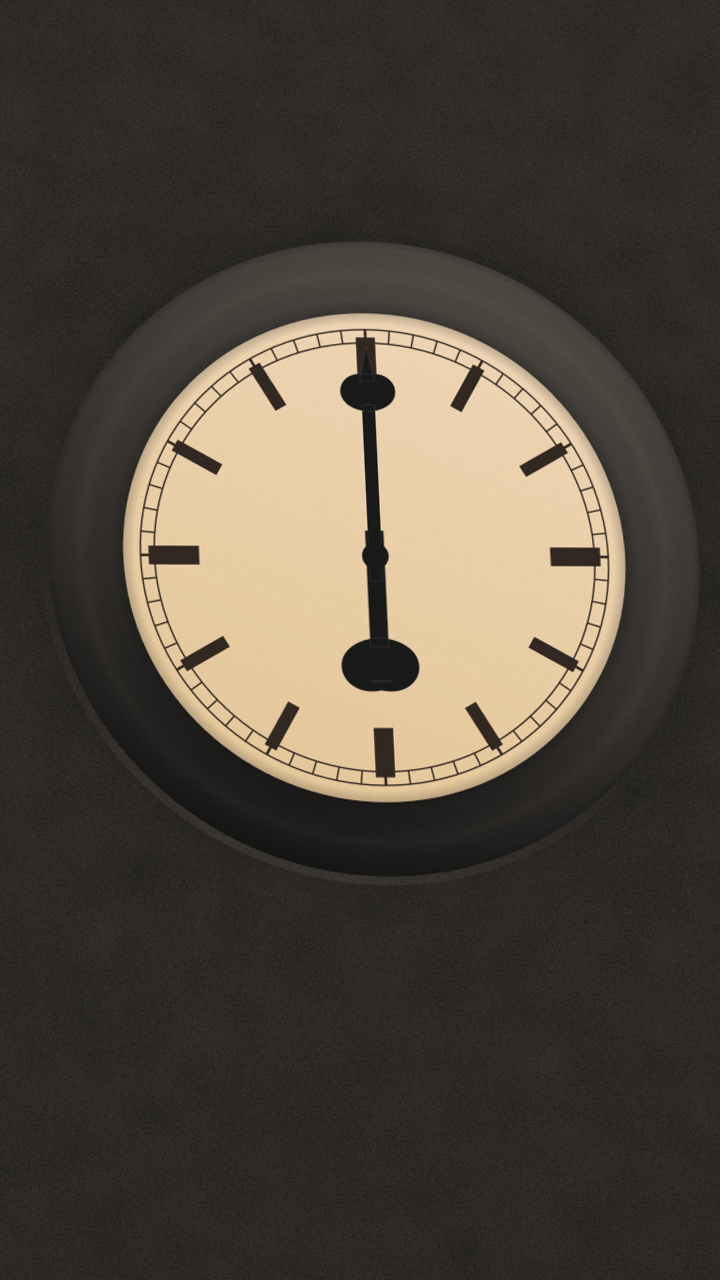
6:00
